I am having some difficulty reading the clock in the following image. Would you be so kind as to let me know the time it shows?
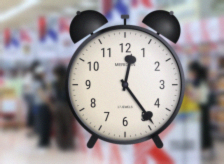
12:24
